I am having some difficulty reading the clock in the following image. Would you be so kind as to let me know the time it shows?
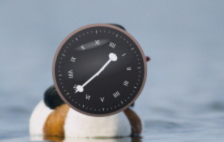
12:34
